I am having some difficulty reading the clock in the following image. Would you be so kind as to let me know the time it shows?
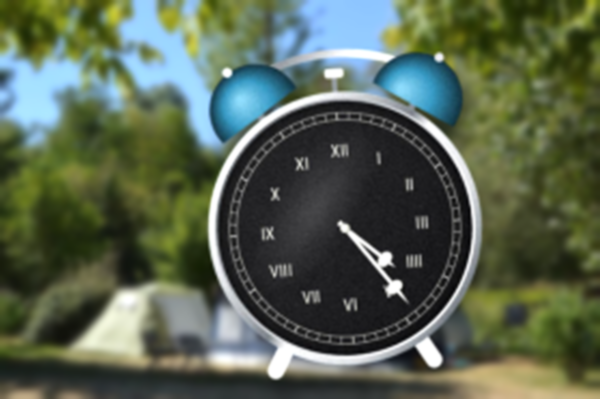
4:24
